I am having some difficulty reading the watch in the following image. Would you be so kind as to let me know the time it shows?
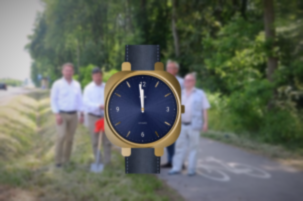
11:59
